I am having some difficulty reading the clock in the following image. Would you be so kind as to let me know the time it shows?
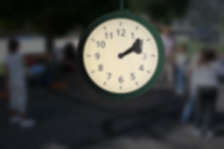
2:09
